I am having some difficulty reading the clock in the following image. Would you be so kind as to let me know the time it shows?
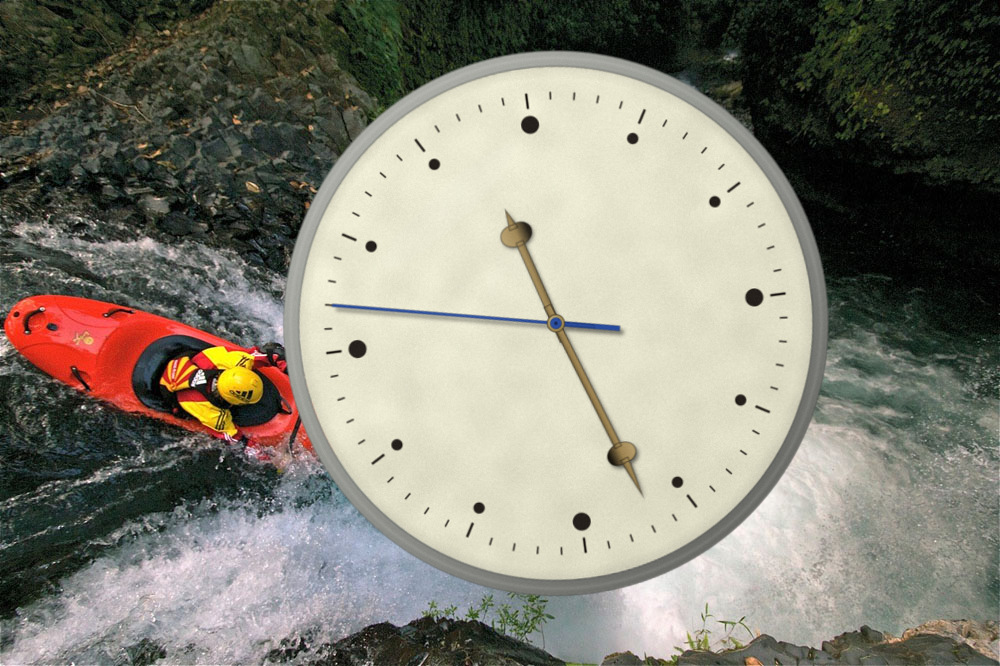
11:26:47
